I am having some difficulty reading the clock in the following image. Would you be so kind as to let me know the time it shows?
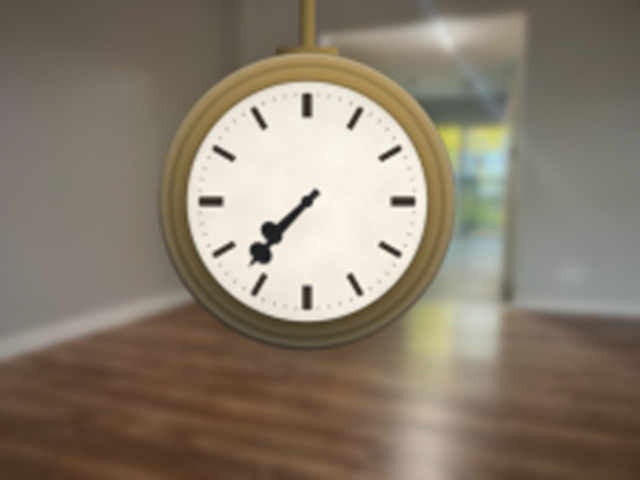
7:37
